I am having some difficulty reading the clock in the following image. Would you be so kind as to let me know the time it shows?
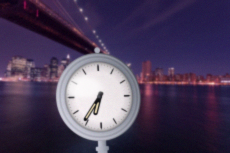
6:36
